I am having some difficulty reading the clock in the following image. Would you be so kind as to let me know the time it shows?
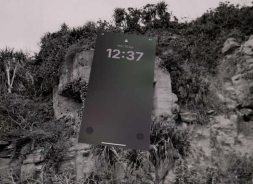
12:37
